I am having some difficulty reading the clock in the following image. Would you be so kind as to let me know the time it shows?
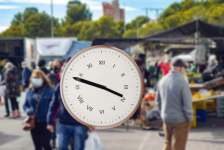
3:48
